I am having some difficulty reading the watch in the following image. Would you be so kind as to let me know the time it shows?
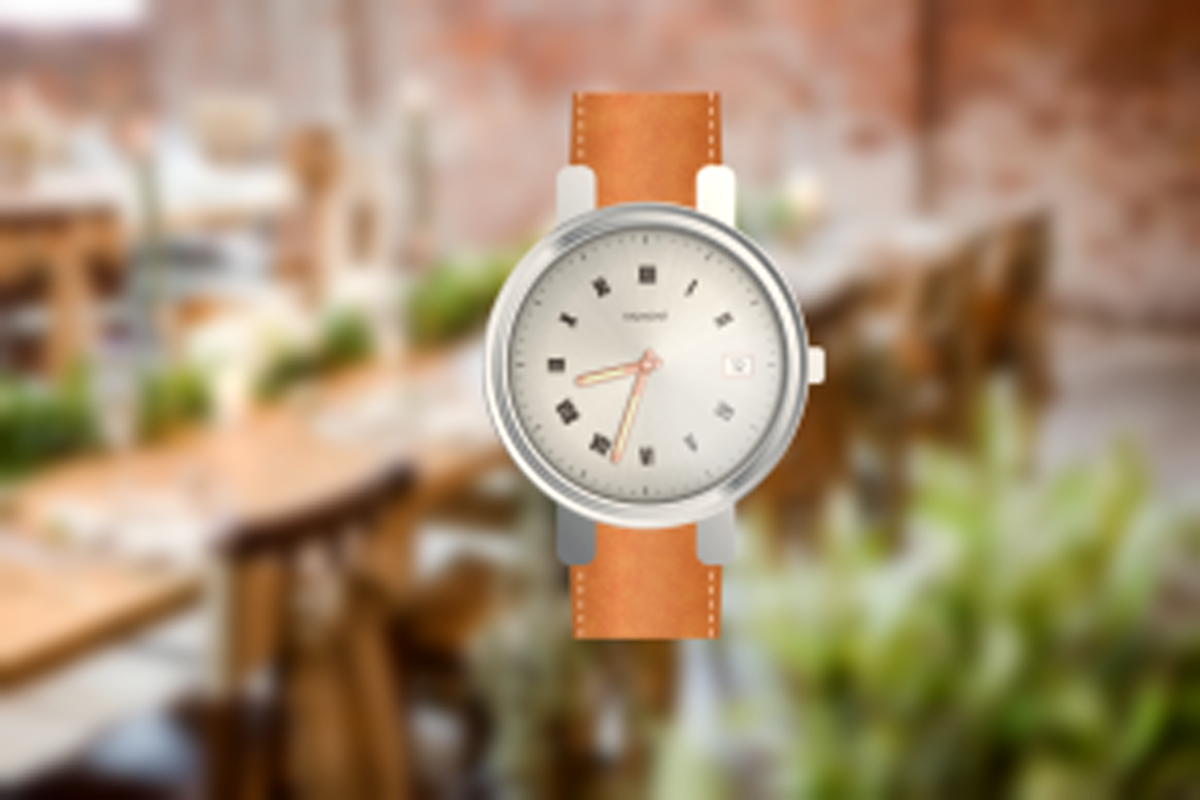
8:33
